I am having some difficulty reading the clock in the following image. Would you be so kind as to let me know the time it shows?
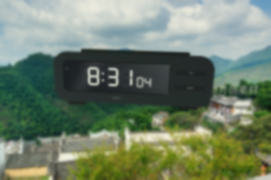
8:31
